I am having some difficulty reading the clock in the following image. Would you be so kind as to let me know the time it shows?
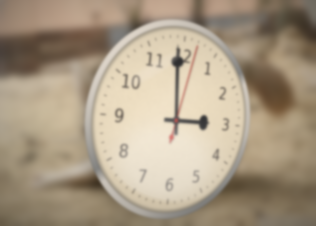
2:59:02
